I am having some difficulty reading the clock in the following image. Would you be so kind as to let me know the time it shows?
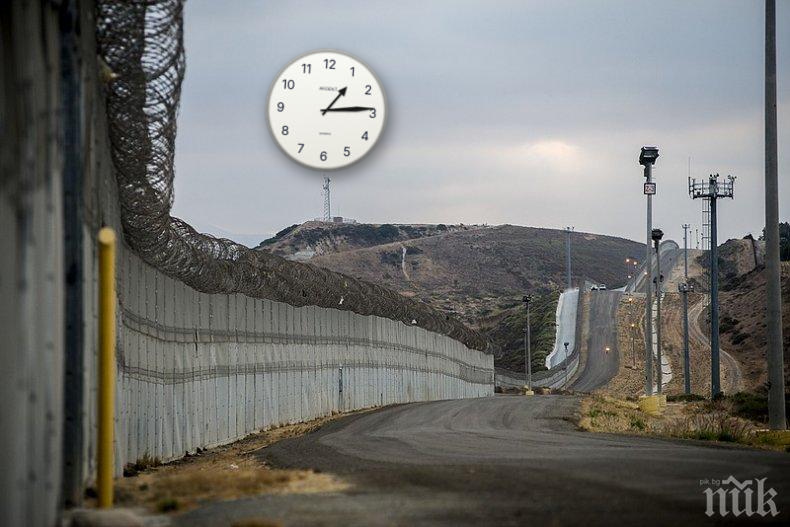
1:14
